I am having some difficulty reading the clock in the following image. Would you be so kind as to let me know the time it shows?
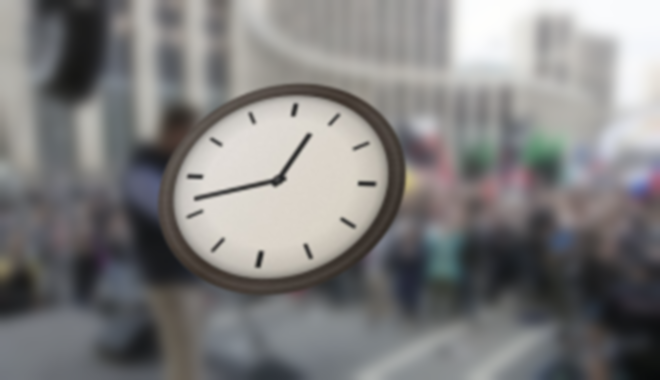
12:42
